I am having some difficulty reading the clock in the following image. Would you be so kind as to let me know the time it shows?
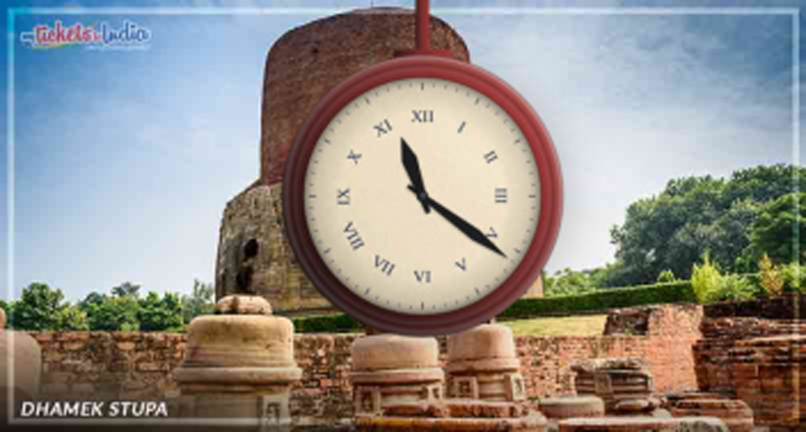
11:21
